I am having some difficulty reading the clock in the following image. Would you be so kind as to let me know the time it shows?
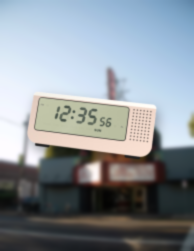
12:35:56
